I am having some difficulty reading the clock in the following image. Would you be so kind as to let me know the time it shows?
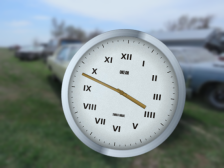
3:48
